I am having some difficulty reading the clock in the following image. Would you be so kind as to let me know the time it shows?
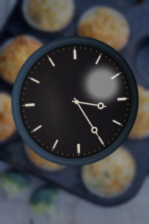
3:25
